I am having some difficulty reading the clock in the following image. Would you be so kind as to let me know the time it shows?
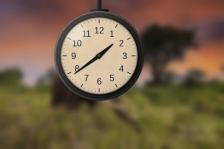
1:39
